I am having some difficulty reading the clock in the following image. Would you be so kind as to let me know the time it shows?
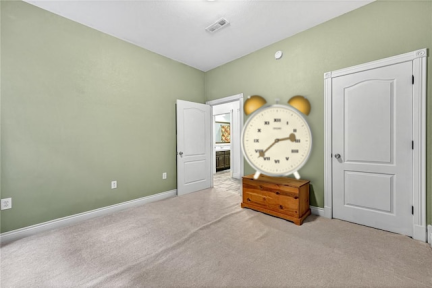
2:38
